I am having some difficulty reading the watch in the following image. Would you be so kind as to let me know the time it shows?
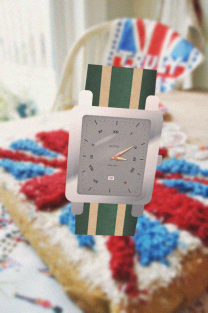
3:09
